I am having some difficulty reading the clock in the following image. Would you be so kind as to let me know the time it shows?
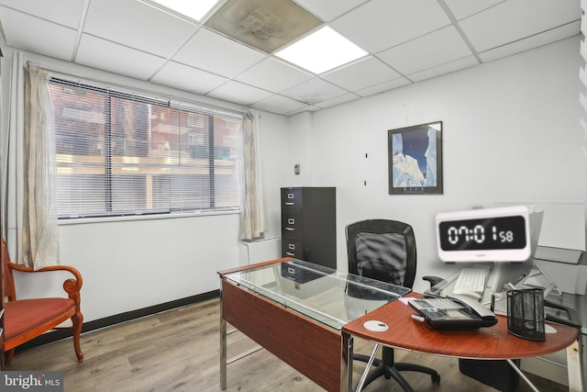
7:01:58
